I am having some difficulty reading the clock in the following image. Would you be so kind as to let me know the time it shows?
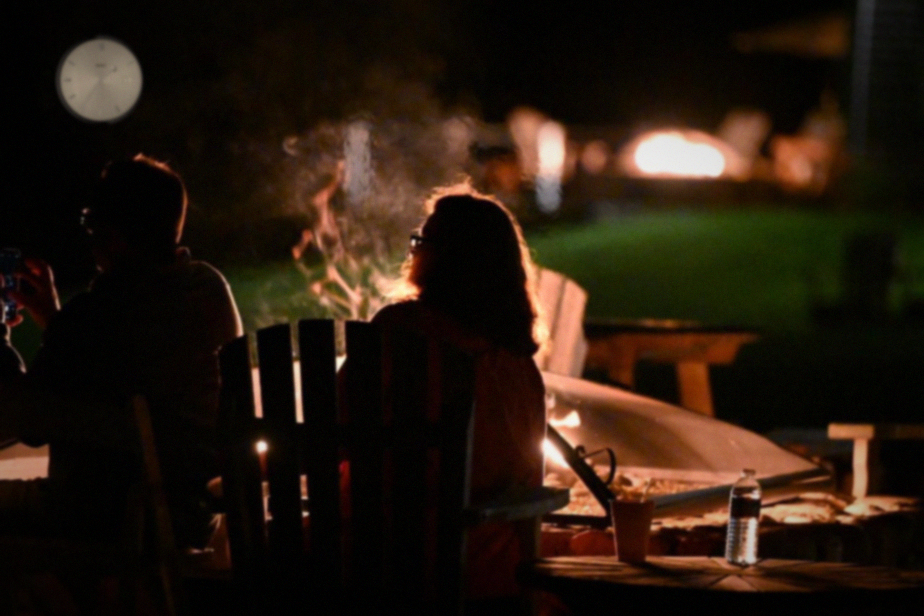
1:36
